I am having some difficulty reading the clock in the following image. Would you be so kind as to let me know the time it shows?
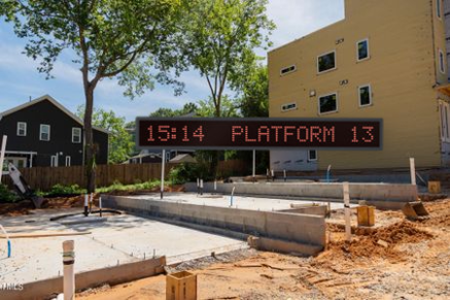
15:14
